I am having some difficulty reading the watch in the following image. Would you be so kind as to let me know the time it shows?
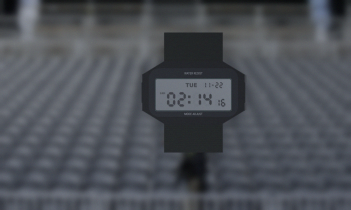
2:14:16
